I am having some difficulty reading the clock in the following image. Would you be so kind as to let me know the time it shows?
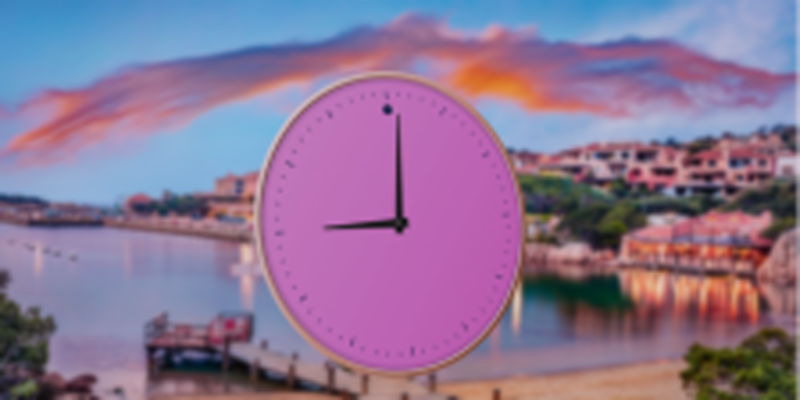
9:01
